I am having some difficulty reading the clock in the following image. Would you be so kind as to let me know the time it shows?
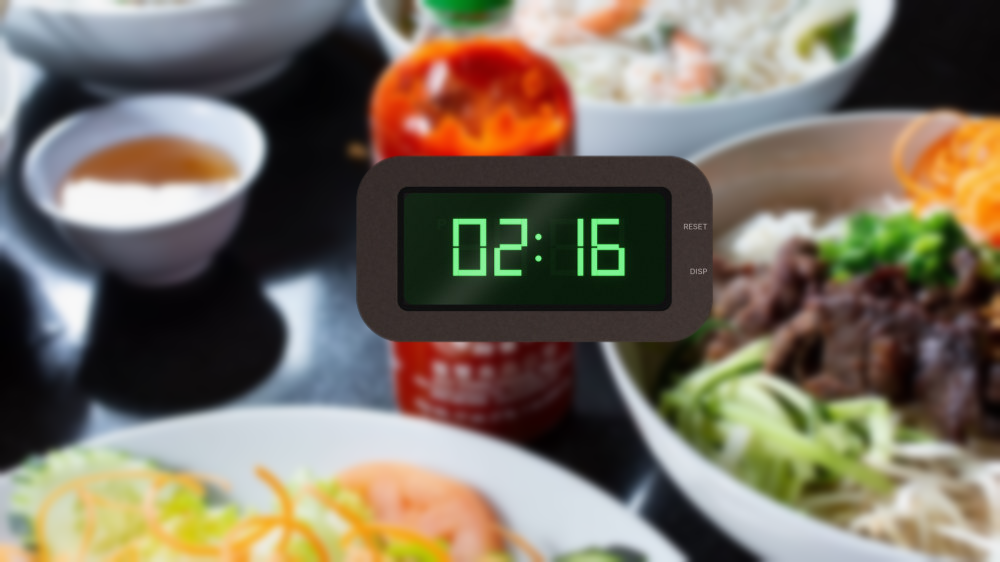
2:16
